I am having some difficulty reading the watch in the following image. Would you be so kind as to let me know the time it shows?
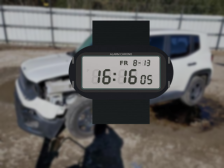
16:16:05
